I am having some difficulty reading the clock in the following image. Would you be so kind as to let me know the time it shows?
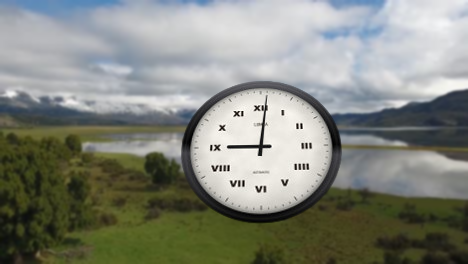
9:01
